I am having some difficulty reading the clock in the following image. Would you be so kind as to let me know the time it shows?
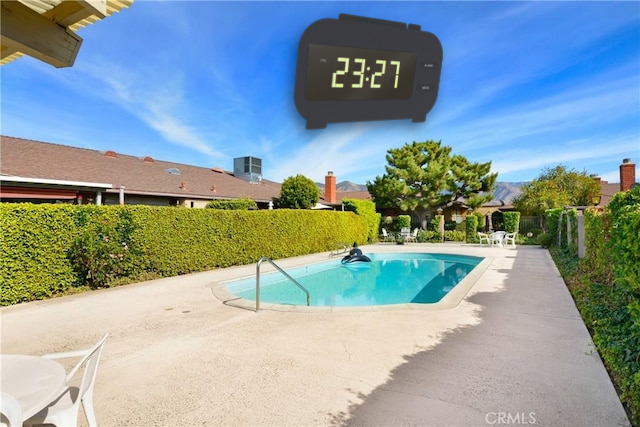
23:27
